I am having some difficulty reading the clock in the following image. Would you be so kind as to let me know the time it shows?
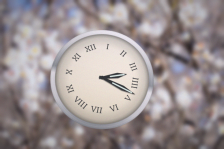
3:23
